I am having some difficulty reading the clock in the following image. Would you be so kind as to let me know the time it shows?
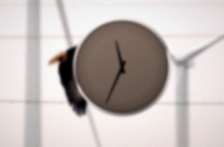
11:34
